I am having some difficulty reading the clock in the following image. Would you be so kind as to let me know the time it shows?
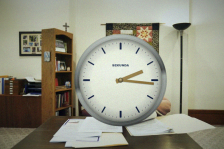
2:16
